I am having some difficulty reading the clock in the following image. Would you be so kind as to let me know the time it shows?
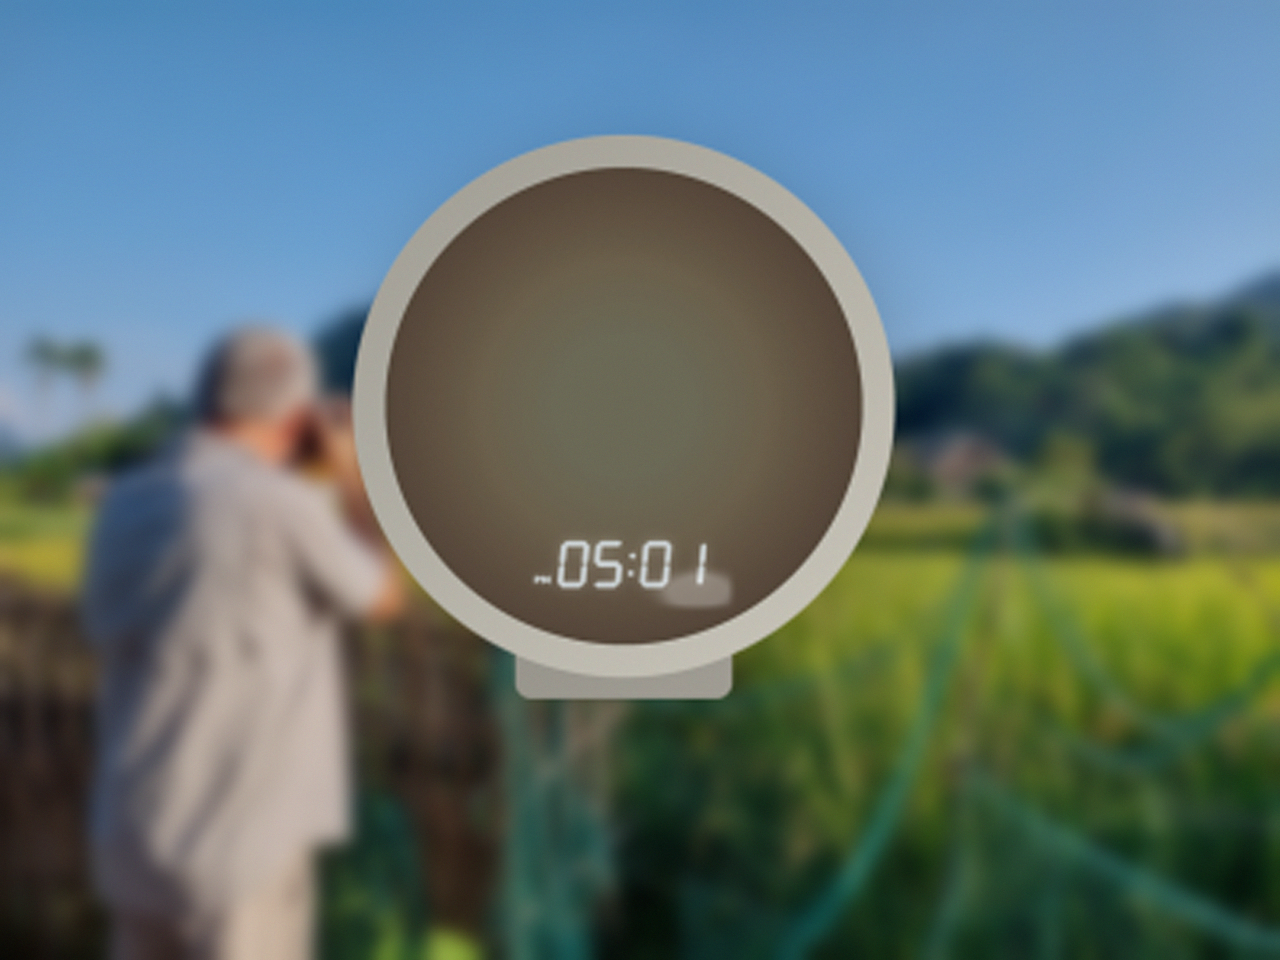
5:01
